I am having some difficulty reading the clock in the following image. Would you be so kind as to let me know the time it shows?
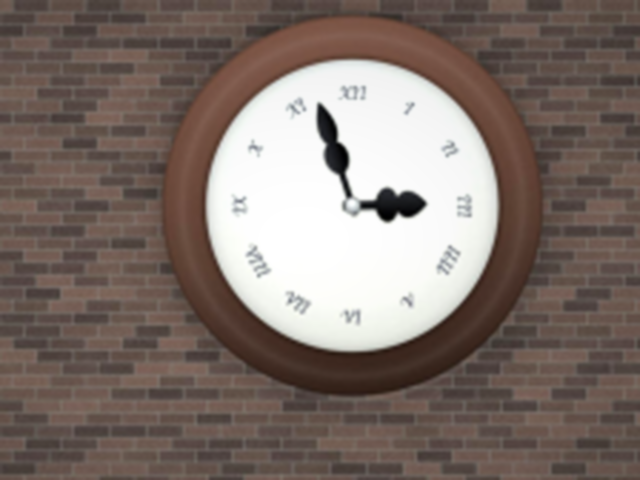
2:57
